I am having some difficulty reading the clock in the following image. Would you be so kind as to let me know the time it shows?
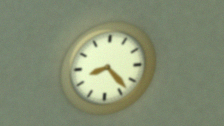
8:23
